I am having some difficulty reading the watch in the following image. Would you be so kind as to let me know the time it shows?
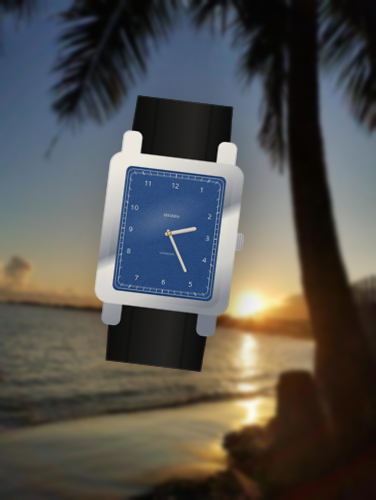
2:25
